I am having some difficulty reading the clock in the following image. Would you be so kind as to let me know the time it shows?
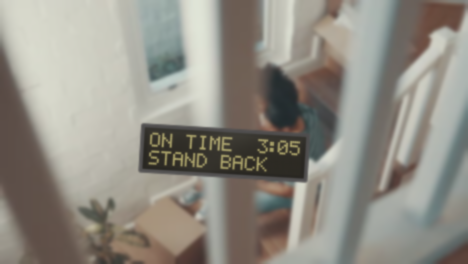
3:05
